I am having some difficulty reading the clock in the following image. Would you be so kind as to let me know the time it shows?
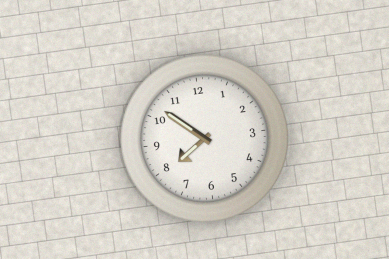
7:52
